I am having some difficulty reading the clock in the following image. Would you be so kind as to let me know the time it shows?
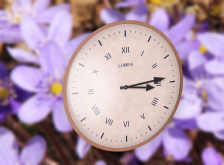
3:14
